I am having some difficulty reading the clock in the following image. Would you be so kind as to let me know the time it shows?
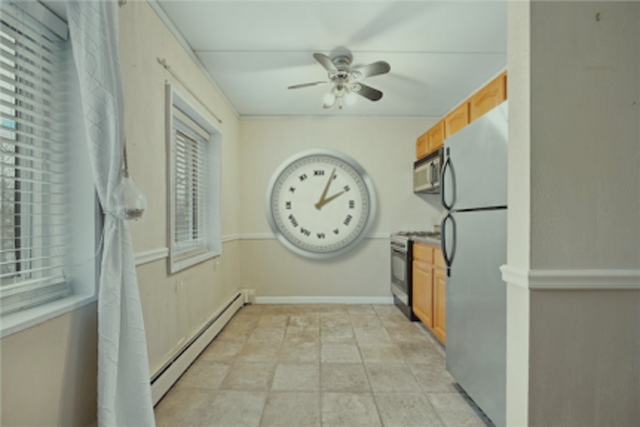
2:04
